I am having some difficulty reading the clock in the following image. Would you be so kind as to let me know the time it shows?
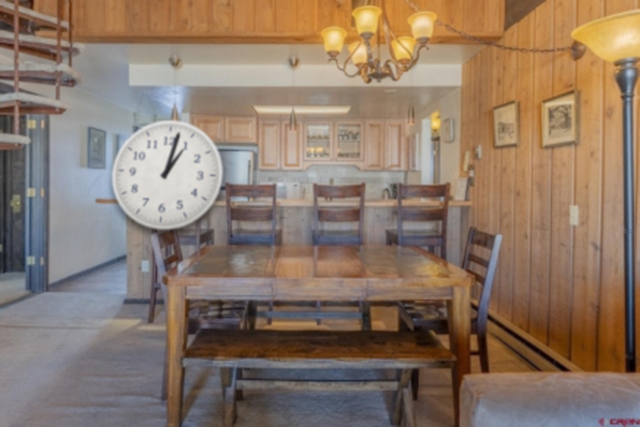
1:02
